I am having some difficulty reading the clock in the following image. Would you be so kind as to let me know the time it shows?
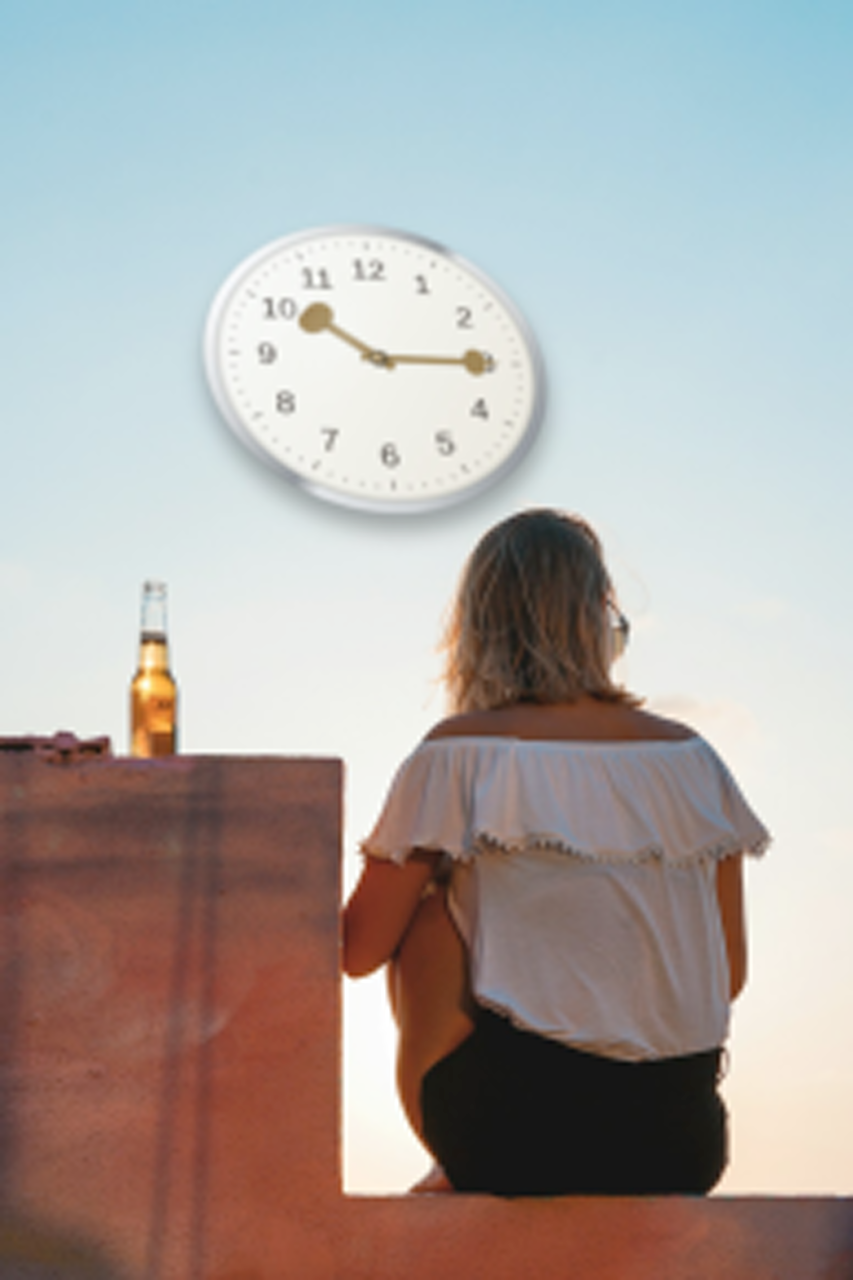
10:15
